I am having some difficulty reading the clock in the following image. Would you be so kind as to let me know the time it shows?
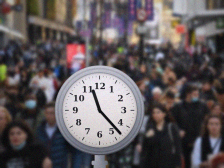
11:23
